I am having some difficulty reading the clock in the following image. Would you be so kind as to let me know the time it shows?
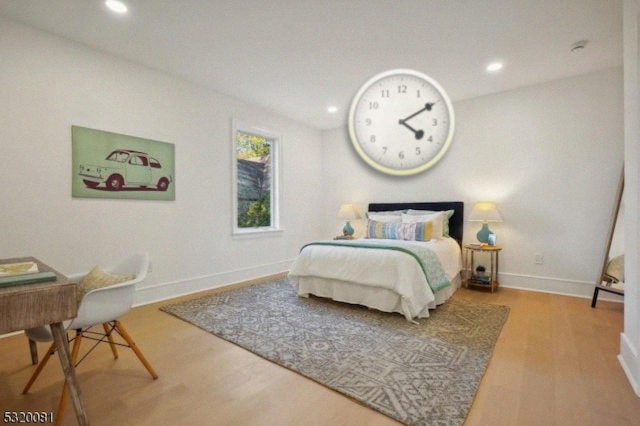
4:10
